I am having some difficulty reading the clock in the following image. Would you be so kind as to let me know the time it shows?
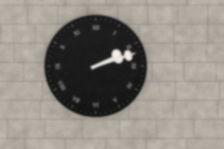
2:12
